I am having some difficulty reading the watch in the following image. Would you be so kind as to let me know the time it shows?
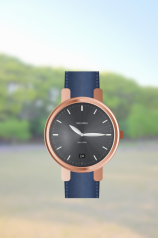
10:15
